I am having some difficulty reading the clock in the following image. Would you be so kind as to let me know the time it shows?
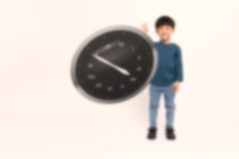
3:49
